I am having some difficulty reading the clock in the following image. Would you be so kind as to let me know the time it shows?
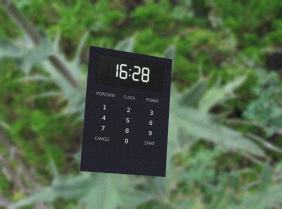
16:28
